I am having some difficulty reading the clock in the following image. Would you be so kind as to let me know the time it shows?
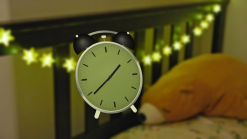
1:39
